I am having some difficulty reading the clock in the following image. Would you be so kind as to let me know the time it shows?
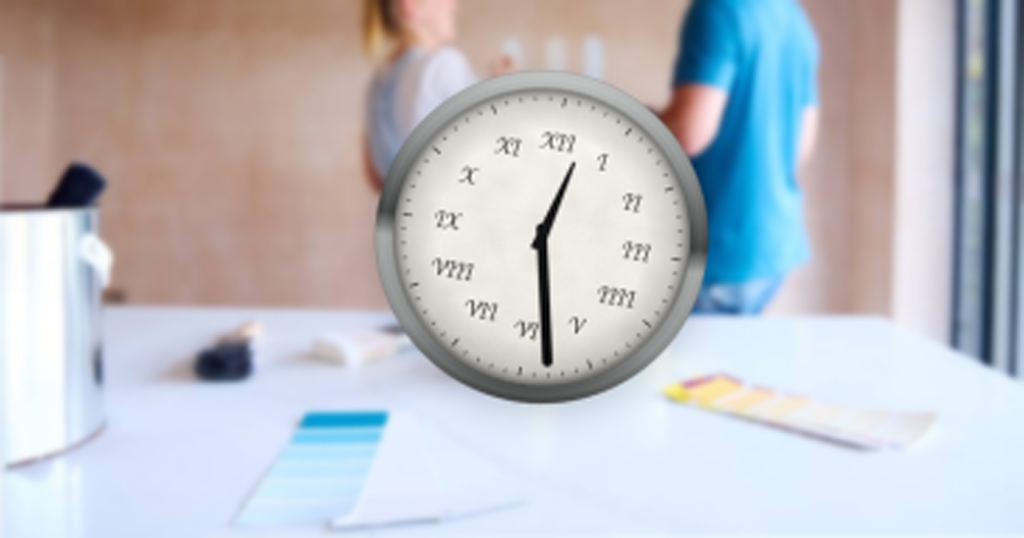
12:28
